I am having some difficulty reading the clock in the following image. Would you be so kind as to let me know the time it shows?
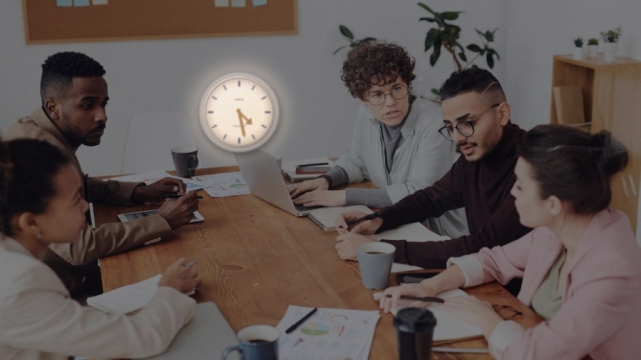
4:28
